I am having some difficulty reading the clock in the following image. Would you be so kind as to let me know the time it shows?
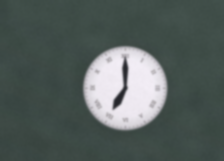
7:00
